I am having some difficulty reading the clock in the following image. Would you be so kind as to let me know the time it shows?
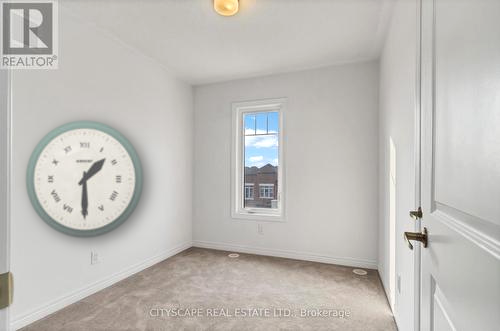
1:30
